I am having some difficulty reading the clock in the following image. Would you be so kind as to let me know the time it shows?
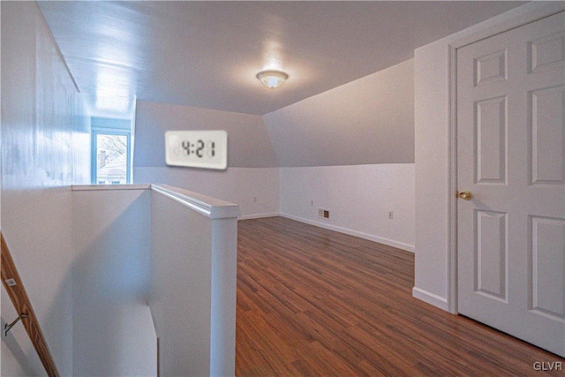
4:21
